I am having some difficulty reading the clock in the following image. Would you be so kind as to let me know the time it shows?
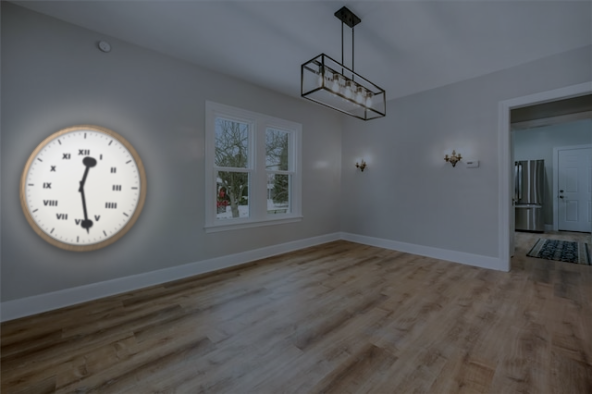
12:28
